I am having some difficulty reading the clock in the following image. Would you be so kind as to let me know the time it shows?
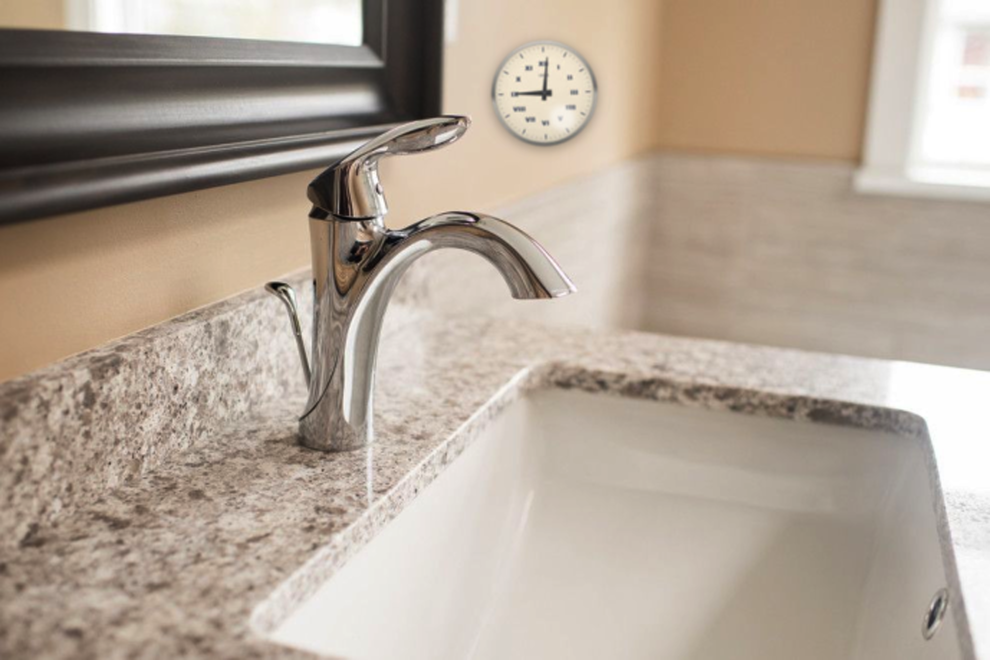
9:01
